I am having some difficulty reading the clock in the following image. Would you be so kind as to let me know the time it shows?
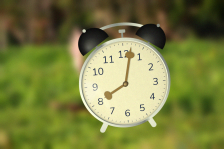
8:02
